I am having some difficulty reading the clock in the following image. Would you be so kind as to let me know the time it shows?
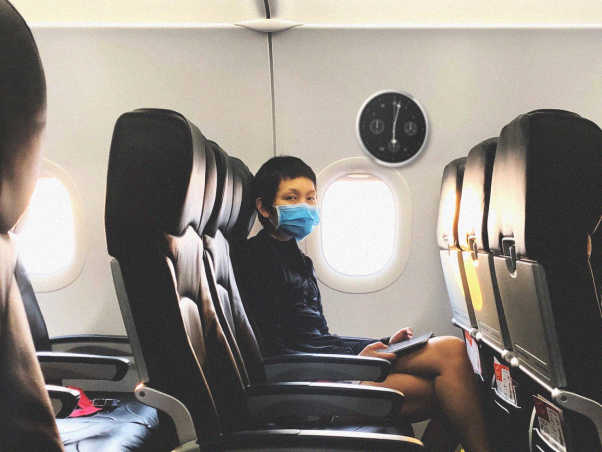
6:02
